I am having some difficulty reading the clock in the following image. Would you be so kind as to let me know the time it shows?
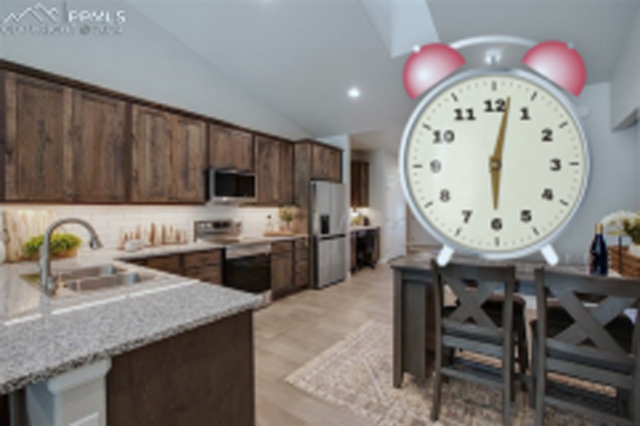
6:02
